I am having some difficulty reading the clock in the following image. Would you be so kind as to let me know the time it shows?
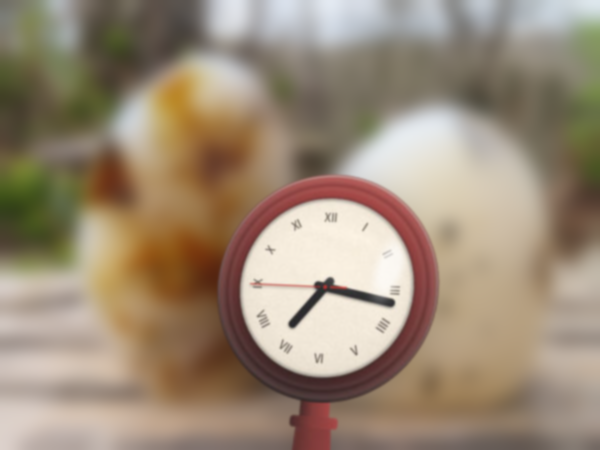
7:16:45
